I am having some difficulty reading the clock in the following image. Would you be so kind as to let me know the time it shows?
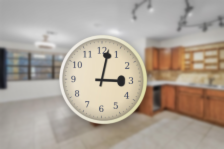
3:02
